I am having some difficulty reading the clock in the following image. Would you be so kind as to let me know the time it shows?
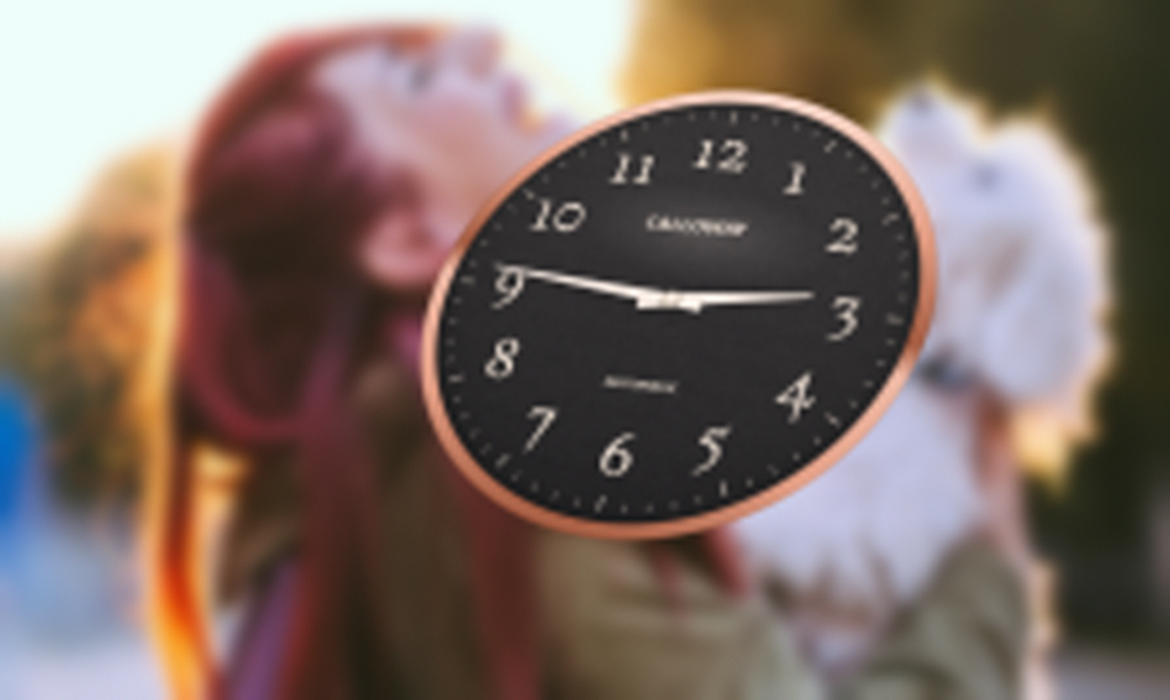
2:46
